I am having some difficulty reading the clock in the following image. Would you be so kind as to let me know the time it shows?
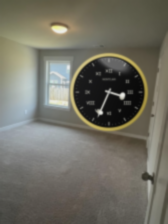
3:34
